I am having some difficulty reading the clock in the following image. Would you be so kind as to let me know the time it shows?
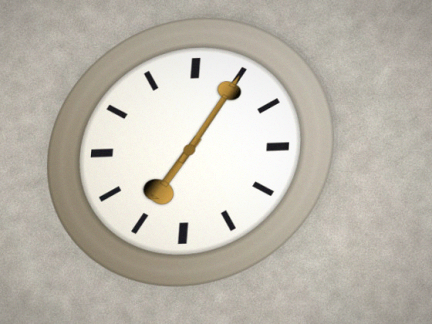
7:05
